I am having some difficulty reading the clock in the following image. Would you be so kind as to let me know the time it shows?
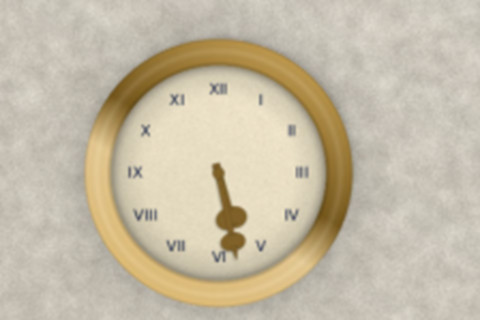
5:28
